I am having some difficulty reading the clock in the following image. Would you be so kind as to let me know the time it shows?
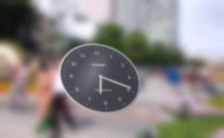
6:19
